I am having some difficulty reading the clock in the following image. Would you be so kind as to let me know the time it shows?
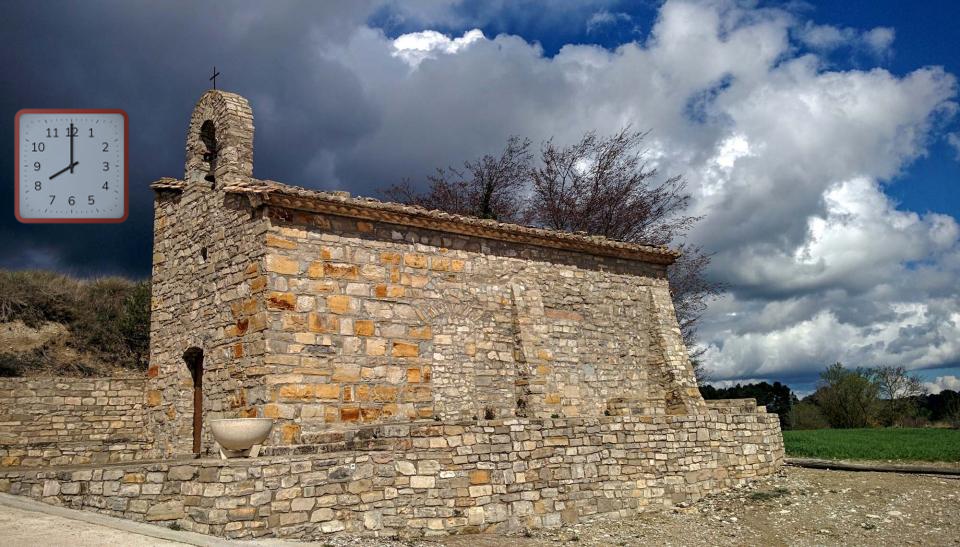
8:00
